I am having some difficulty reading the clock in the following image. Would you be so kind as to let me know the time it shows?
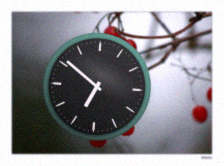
6:51
